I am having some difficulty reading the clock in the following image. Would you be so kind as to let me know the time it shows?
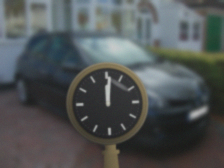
12:01
